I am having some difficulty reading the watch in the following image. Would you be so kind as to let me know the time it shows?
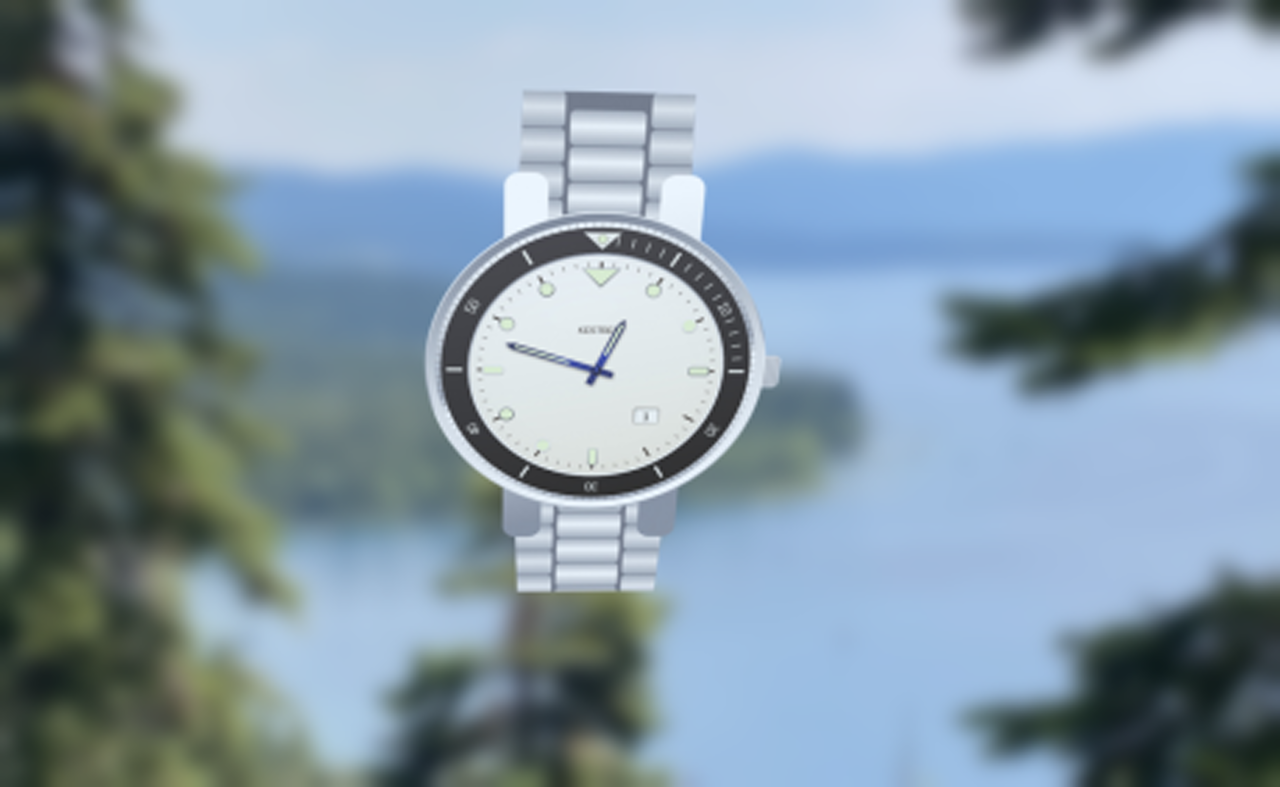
12:48
